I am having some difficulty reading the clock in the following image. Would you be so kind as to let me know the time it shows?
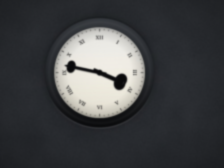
3:47
